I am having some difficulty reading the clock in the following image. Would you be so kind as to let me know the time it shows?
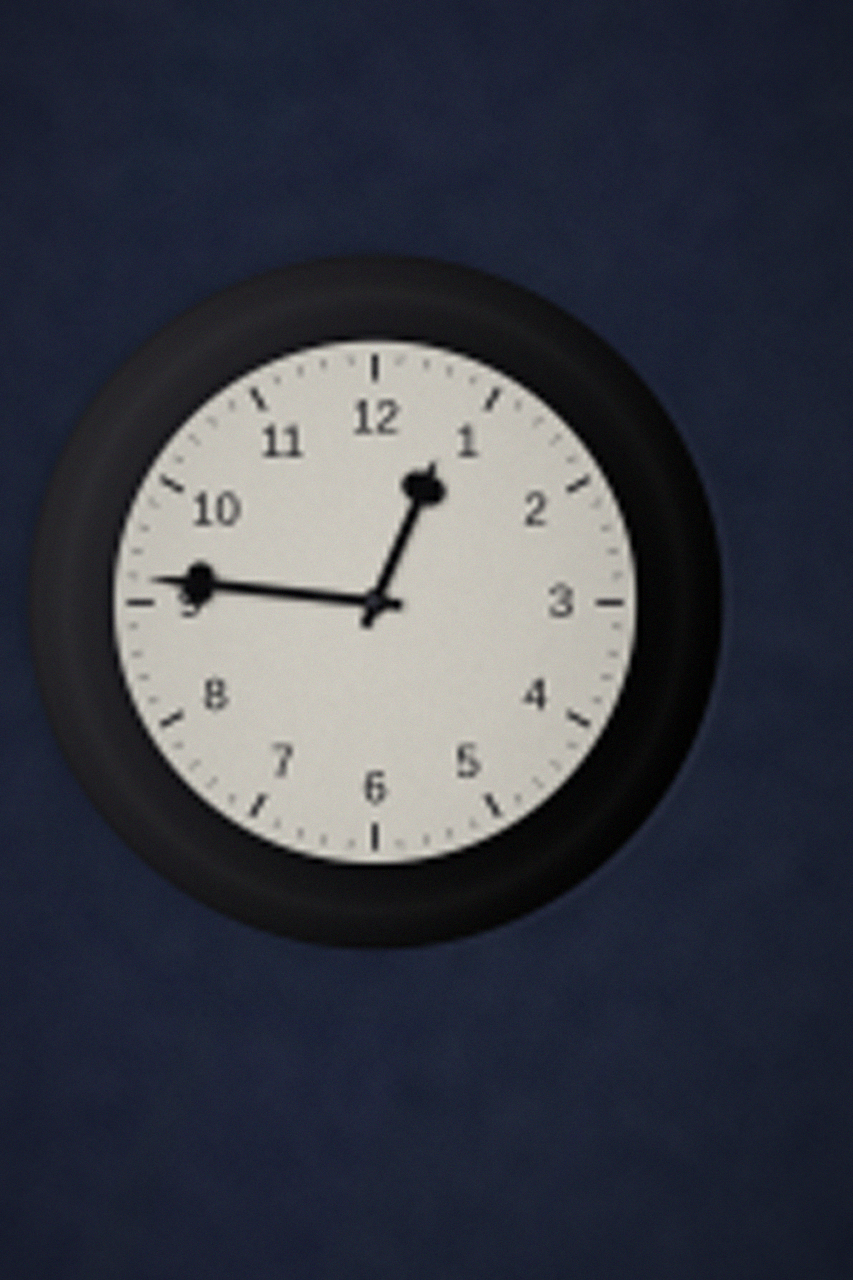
12:46
